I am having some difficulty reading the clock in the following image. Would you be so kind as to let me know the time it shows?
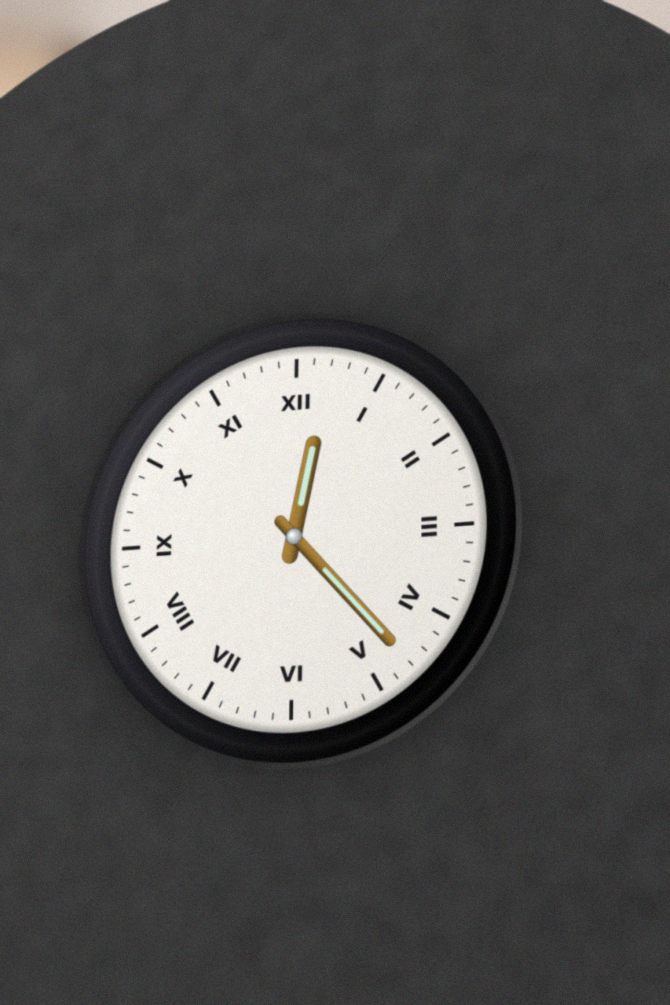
12:23
